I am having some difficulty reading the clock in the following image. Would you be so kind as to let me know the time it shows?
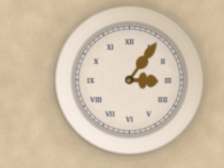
3:06
